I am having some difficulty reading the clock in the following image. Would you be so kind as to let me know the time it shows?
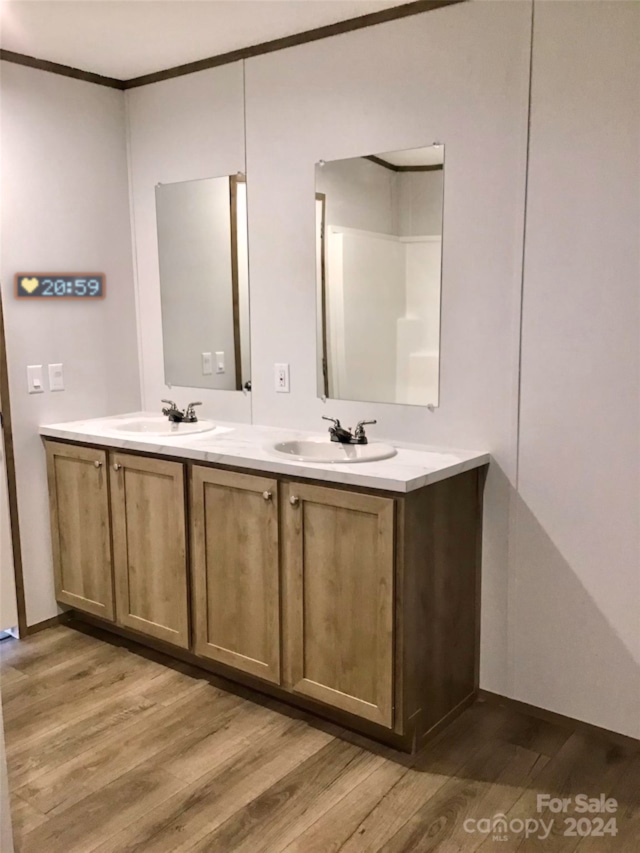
20:59
